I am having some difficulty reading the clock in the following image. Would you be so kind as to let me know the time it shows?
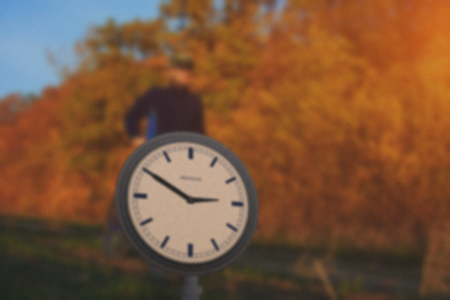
2:50
